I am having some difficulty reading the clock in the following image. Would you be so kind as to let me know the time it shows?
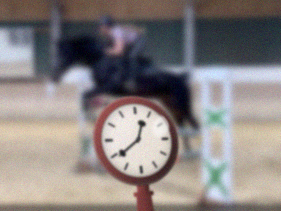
12:39
